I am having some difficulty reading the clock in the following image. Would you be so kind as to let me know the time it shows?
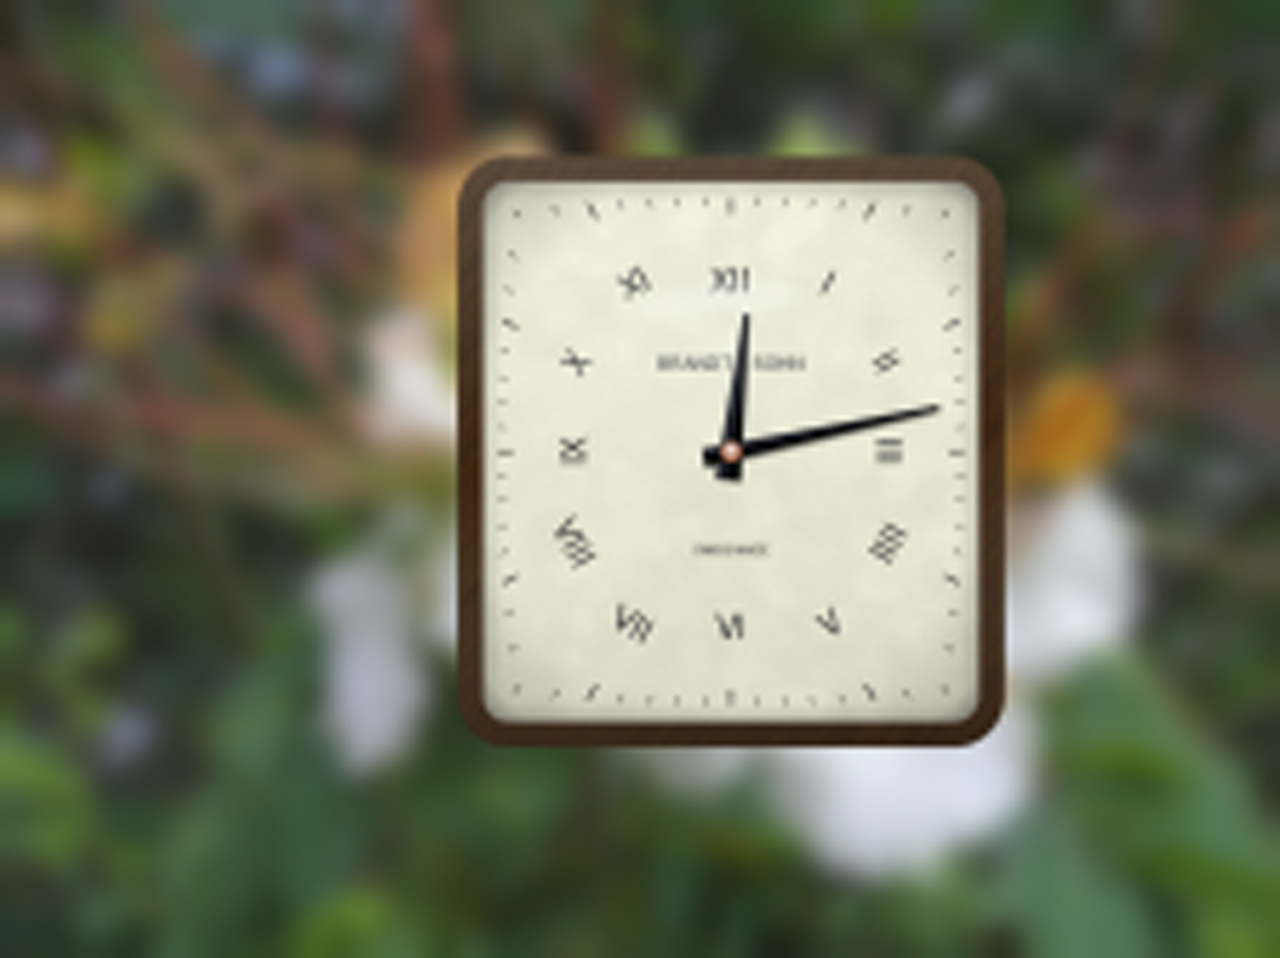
12:13
